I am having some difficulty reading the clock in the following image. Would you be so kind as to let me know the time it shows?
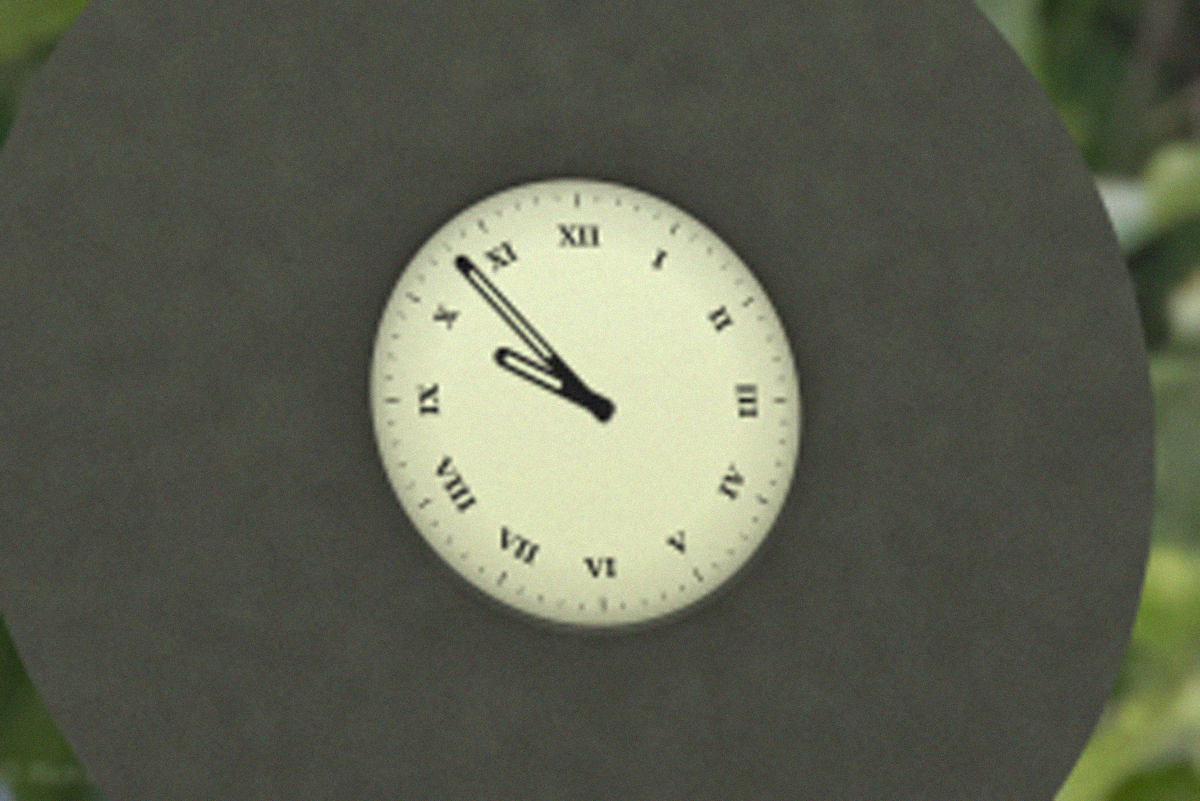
9:53
